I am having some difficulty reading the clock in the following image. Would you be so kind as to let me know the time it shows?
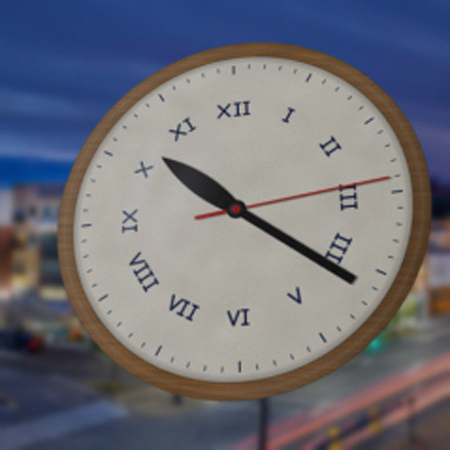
10:21:14
